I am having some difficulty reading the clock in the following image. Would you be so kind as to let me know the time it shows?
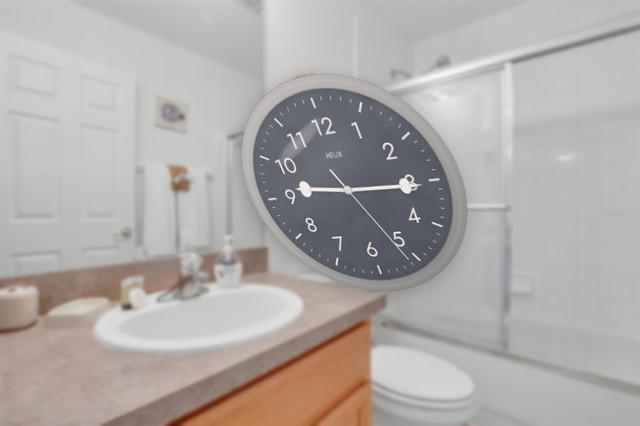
9:15:26
